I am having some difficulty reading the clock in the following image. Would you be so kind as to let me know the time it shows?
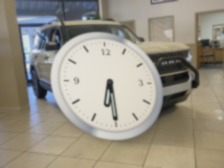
6:30
